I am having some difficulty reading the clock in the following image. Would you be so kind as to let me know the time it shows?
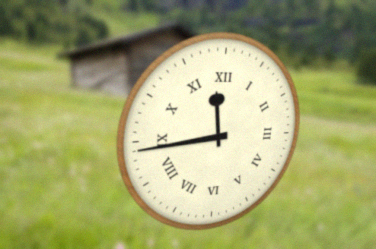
11:44
